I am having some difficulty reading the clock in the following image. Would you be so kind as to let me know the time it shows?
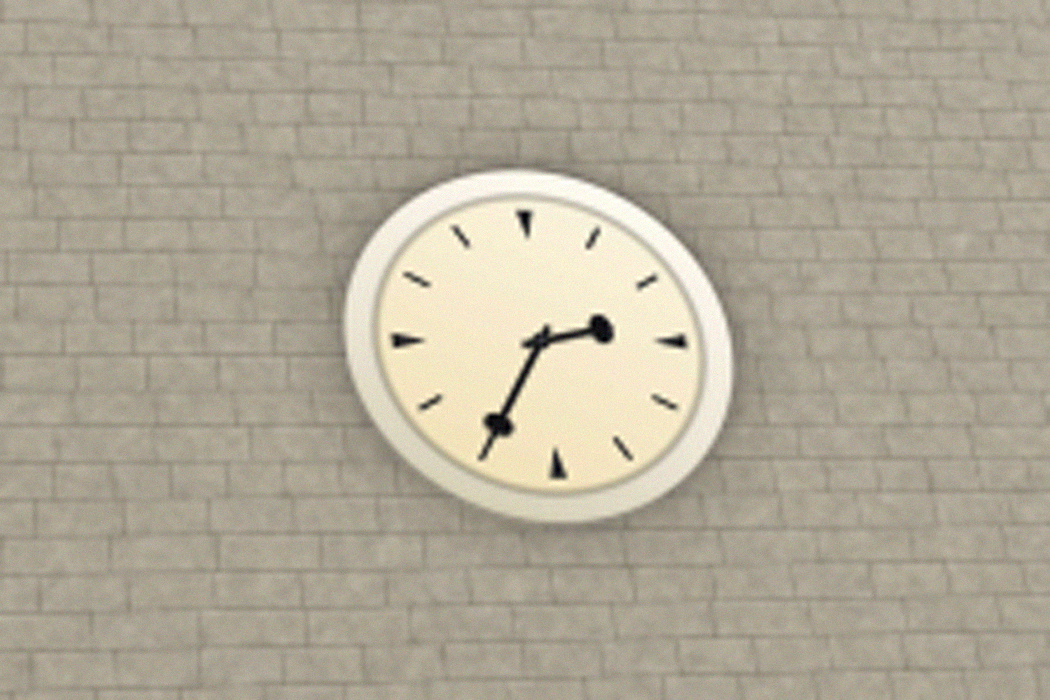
2:35
